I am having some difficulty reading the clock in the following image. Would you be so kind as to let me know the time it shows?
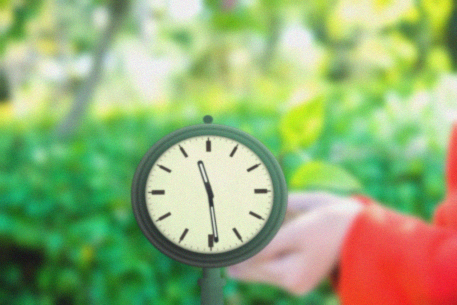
11:29
